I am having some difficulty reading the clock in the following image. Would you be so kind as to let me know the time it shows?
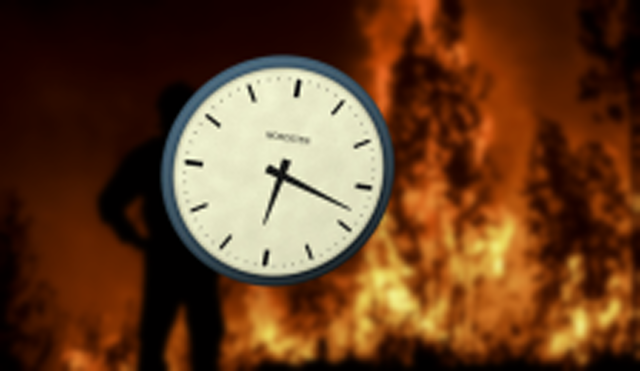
6:18
